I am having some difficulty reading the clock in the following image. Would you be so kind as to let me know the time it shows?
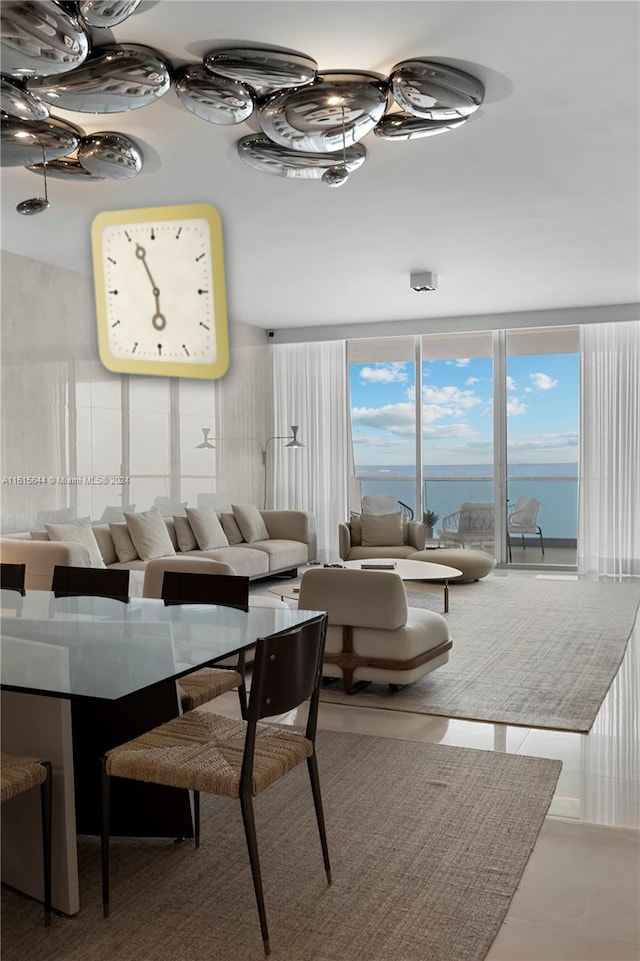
5:56
